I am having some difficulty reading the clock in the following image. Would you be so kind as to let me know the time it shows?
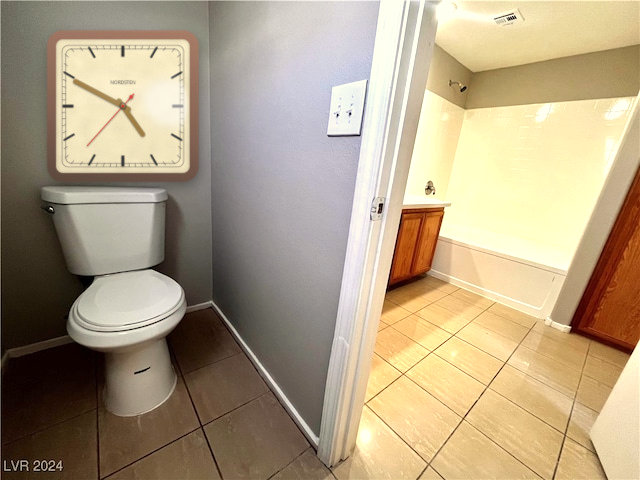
4:49:37
